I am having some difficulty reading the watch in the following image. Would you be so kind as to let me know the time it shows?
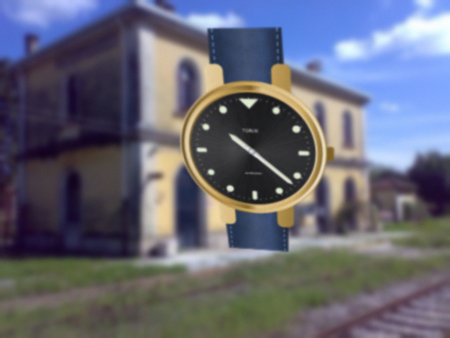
10:22
